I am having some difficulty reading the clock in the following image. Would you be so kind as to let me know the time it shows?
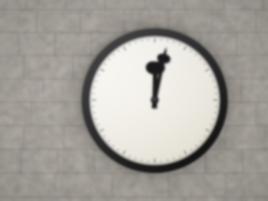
12:02
